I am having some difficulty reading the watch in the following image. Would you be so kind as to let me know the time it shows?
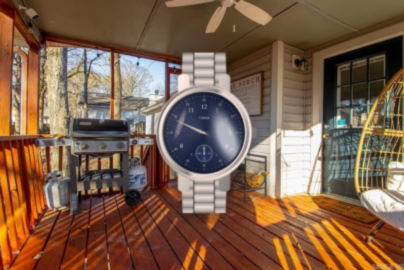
9:49
